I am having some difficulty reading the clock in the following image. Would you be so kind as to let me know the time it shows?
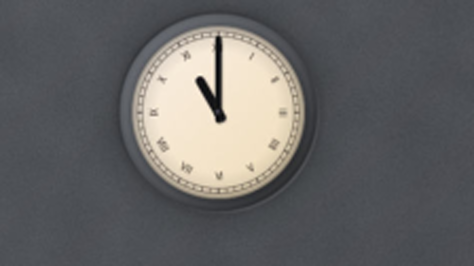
11:00
